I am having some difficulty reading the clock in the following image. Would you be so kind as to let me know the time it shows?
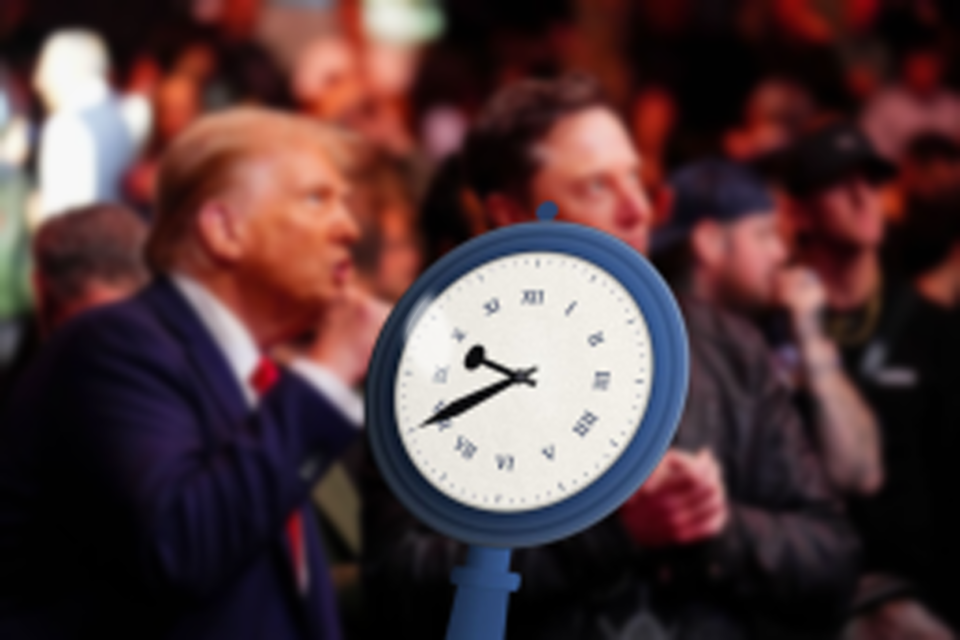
9:40
